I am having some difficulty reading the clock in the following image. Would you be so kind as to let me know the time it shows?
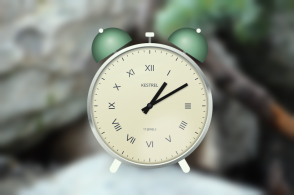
1:10
